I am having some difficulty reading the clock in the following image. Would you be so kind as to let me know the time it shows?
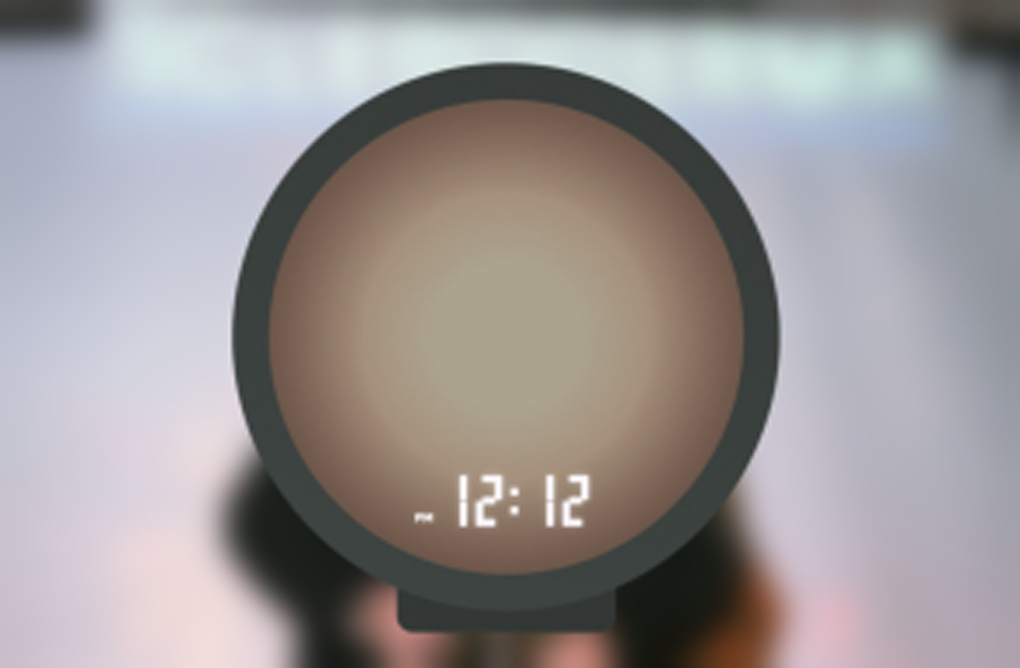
12:12
